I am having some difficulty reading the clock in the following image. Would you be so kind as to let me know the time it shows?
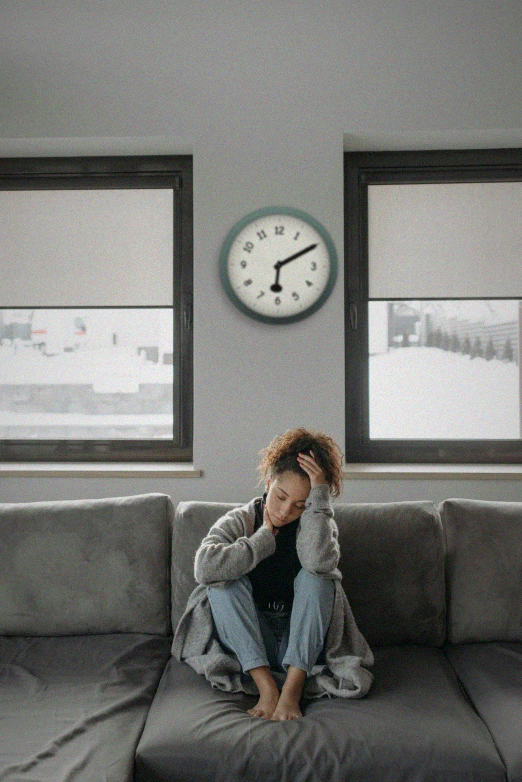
6:10
